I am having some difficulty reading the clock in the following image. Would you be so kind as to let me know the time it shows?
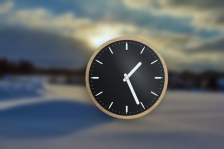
1:26
